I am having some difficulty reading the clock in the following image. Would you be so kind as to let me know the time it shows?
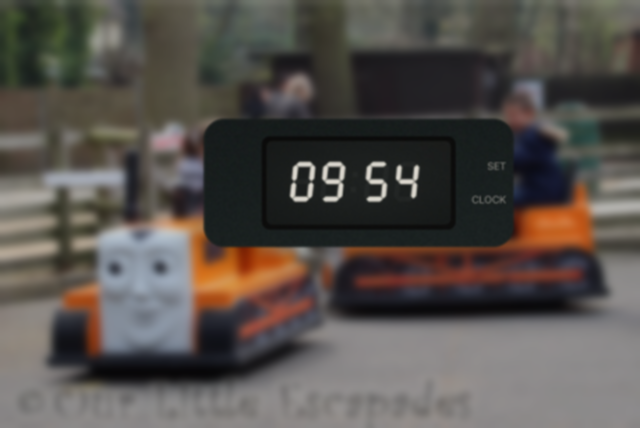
9:54
